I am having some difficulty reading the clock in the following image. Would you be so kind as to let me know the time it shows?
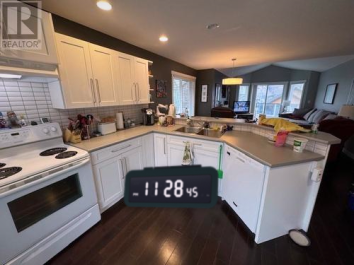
11:28:45
